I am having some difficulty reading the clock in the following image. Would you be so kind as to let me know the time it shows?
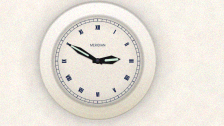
2:50
